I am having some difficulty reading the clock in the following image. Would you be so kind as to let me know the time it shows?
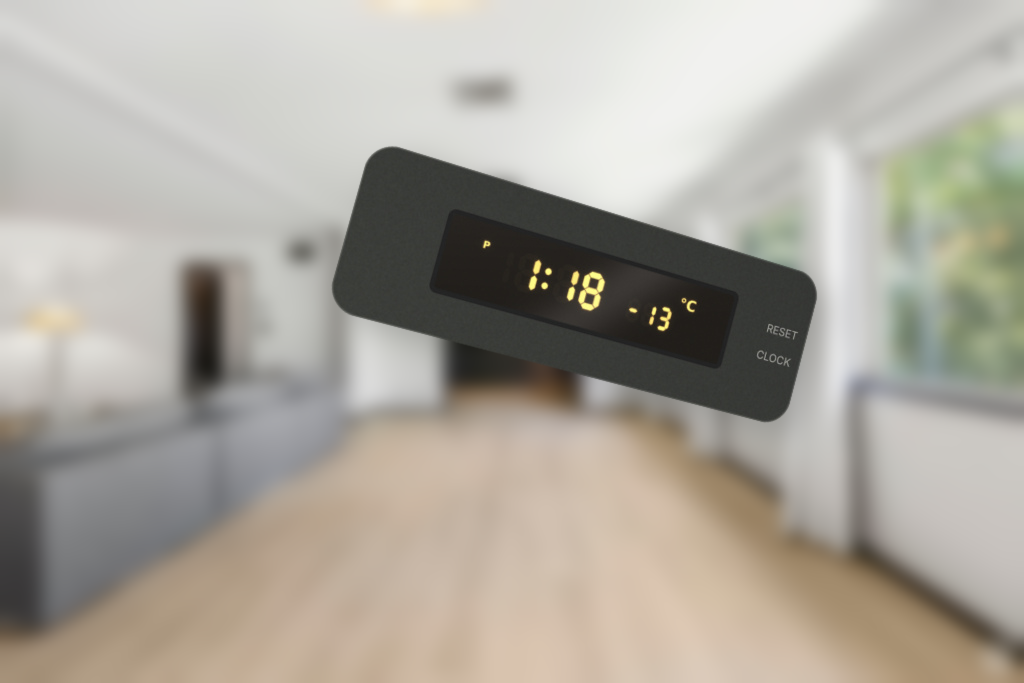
1:18
